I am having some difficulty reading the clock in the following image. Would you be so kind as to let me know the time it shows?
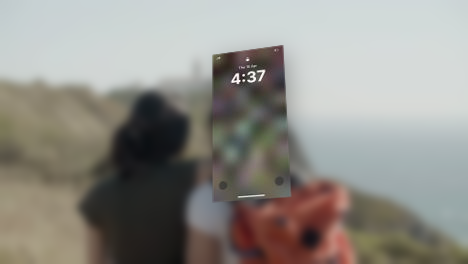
4:37
